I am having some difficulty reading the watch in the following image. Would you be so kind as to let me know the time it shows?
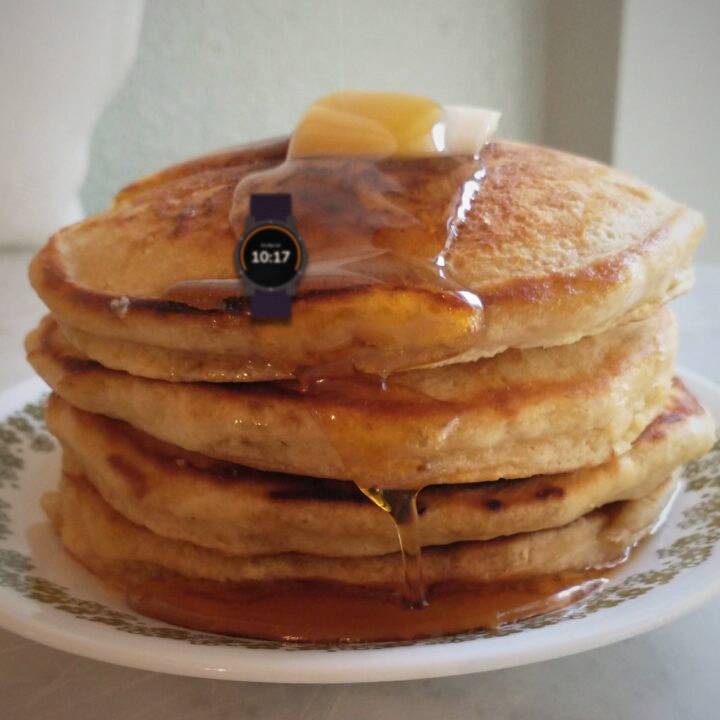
10:17
